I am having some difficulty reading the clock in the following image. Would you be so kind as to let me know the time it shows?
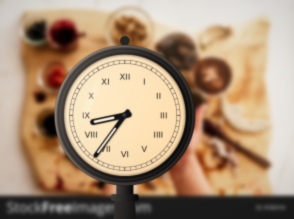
8:36
